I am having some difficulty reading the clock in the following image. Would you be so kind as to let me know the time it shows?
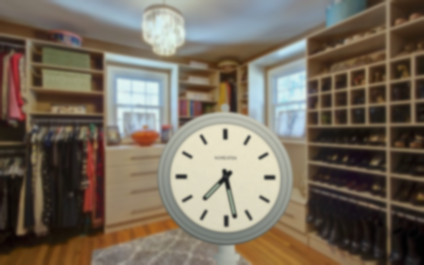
7:28
